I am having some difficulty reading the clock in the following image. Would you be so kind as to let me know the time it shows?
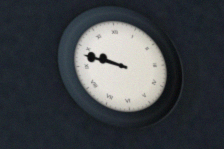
9:48
